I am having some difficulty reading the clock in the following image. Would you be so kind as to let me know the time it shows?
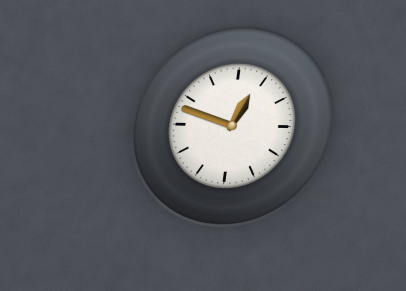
12:48
